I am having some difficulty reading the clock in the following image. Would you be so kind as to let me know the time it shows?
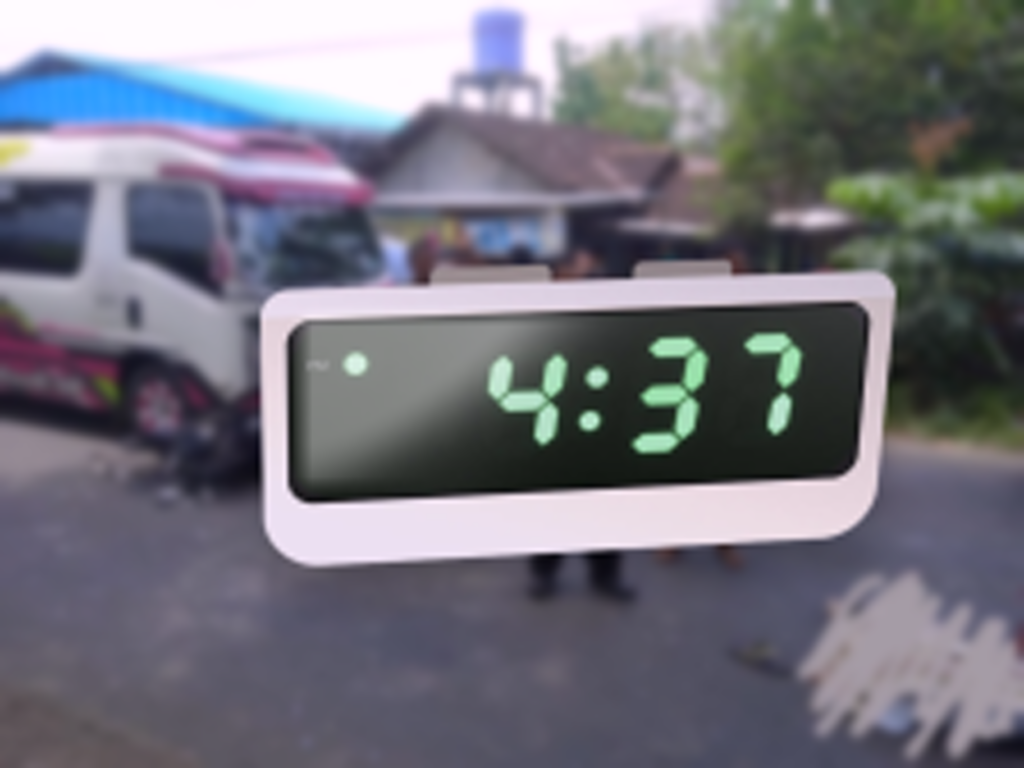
4:37
